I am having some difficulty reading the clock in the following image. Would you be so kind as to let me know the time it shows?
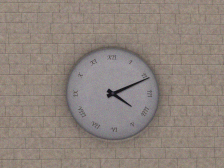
4:11
